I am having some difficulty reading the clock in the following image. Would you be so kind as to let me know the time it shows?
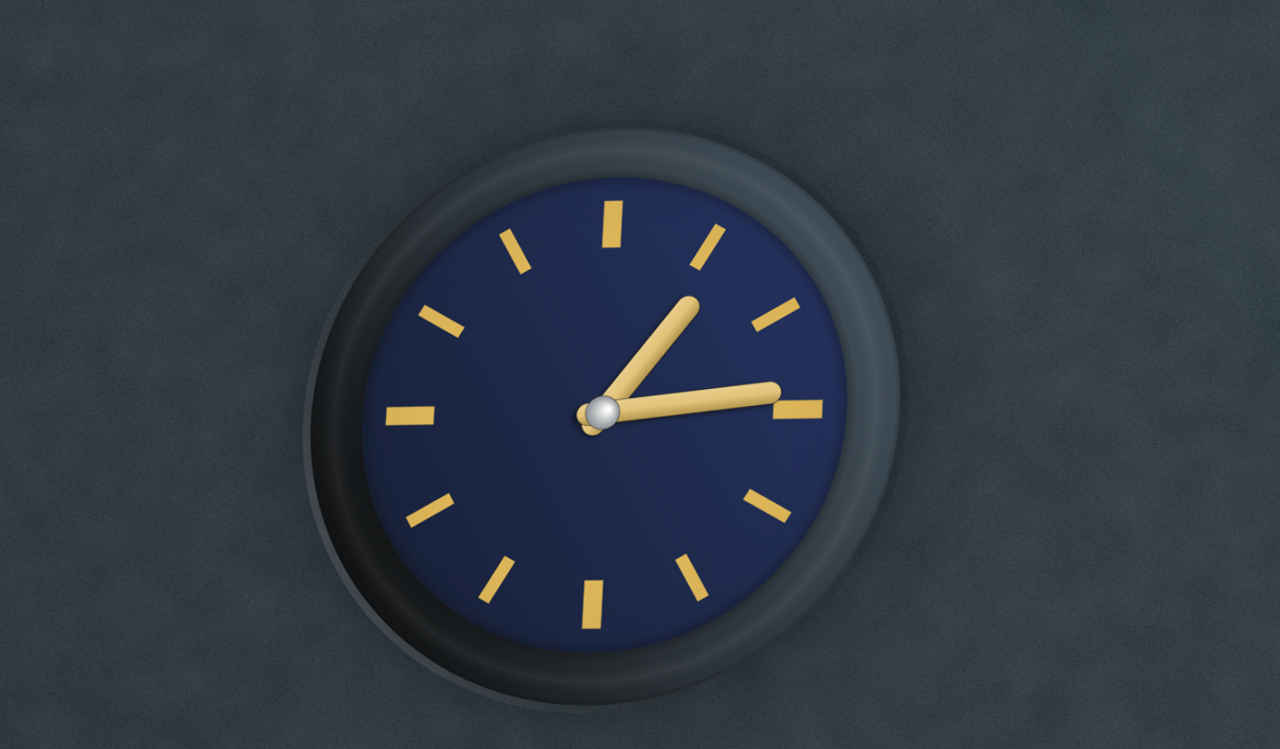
1:14
